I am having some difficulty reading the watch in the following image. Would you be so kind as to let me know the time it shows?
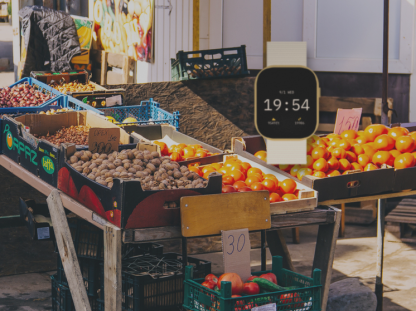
19:54
